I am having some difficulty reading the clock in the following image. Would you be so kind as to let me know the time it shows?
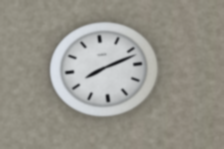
8:12
